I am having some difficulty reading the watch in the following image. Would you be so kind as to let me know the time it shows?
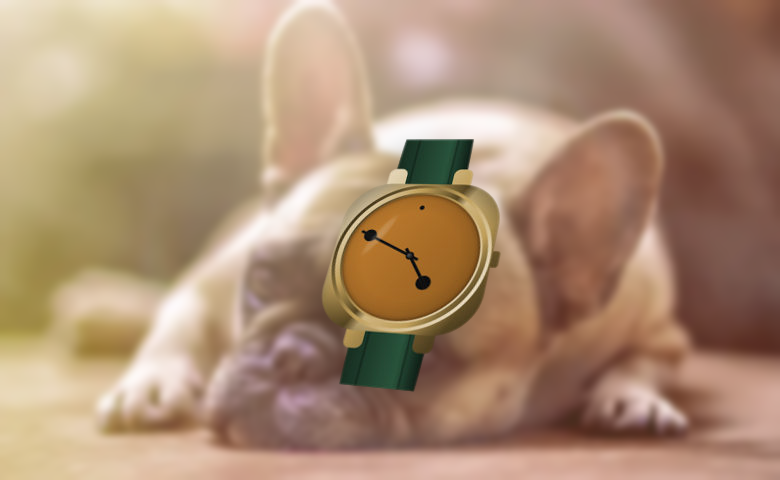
4:49
